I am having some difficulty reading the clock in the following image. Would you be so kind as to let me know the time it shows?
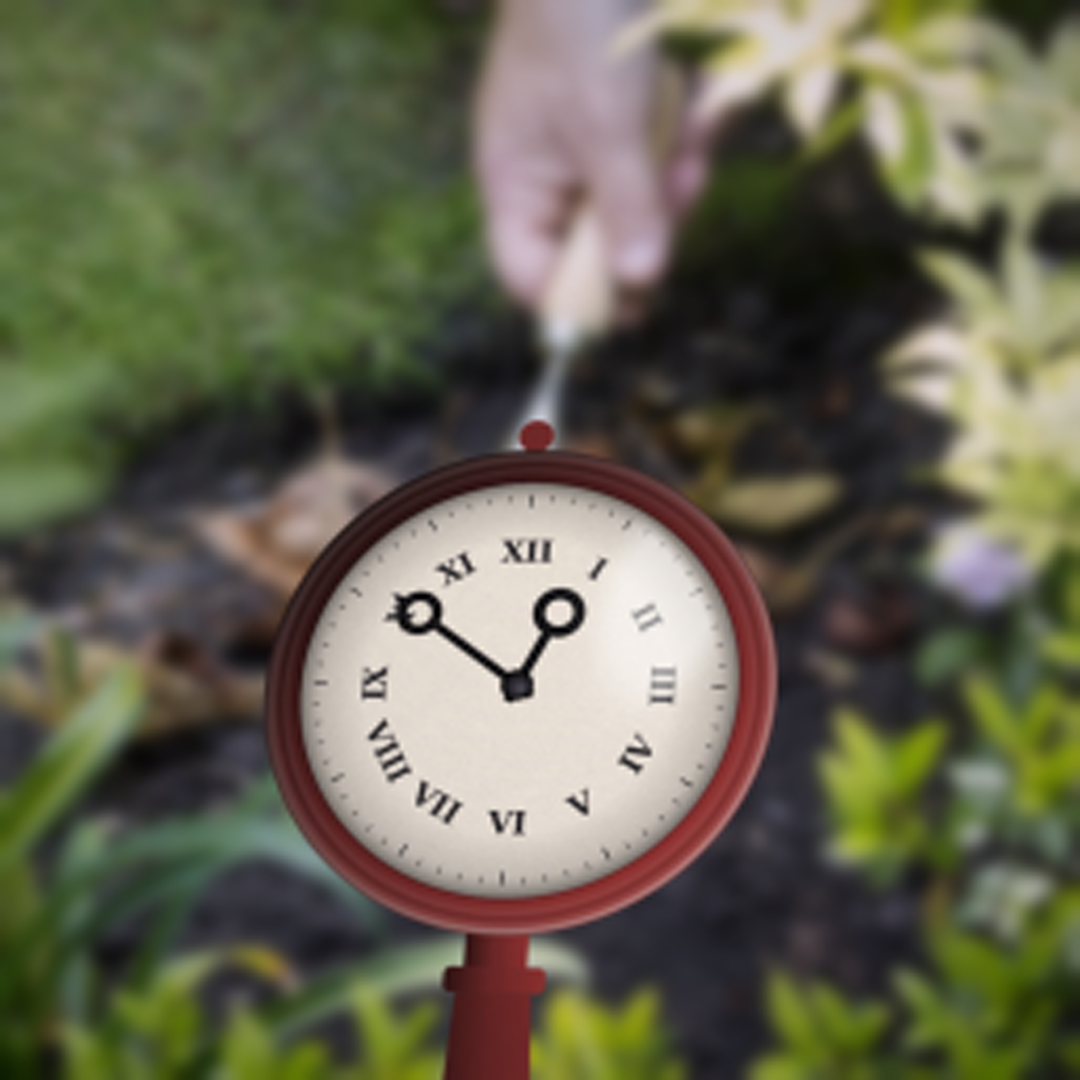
12:51
